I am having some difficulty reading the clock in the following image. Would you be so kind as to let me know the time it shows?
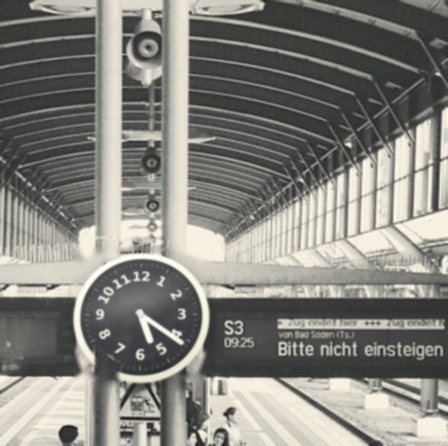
5:21
